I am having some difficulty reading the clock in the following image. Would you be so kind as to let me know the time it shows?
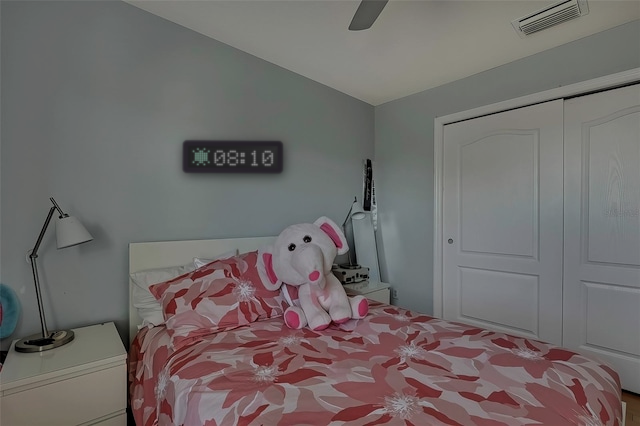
8:10
